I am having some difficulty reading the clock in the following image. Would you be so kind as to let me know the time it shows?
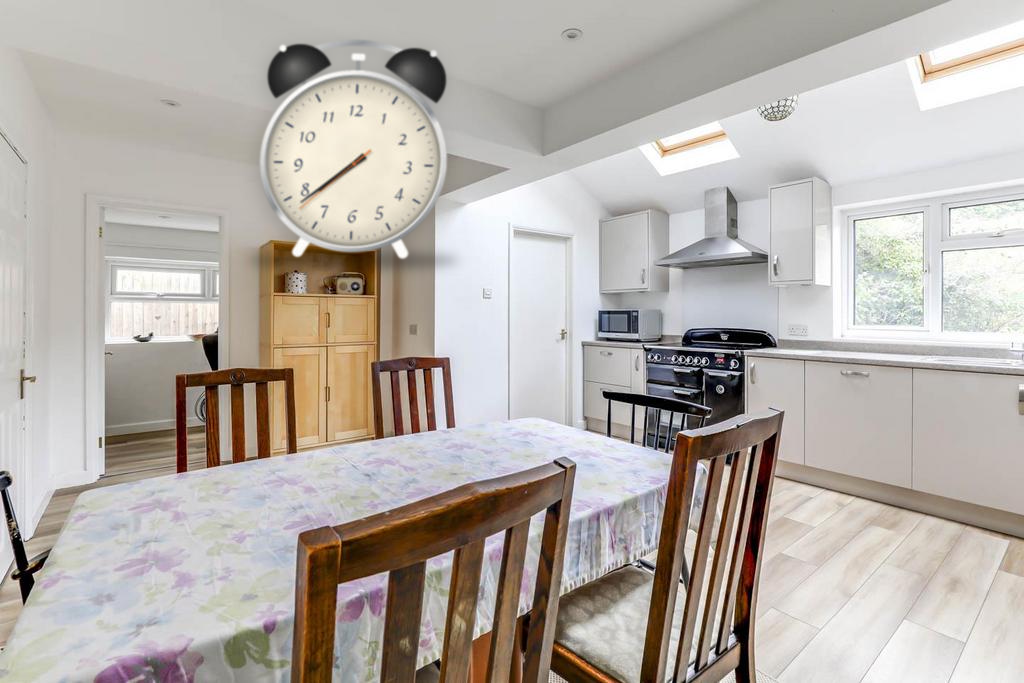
7:38:38
